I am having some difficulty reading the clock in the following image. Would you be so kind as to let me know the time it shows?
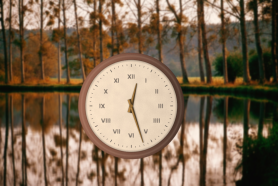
12:27
